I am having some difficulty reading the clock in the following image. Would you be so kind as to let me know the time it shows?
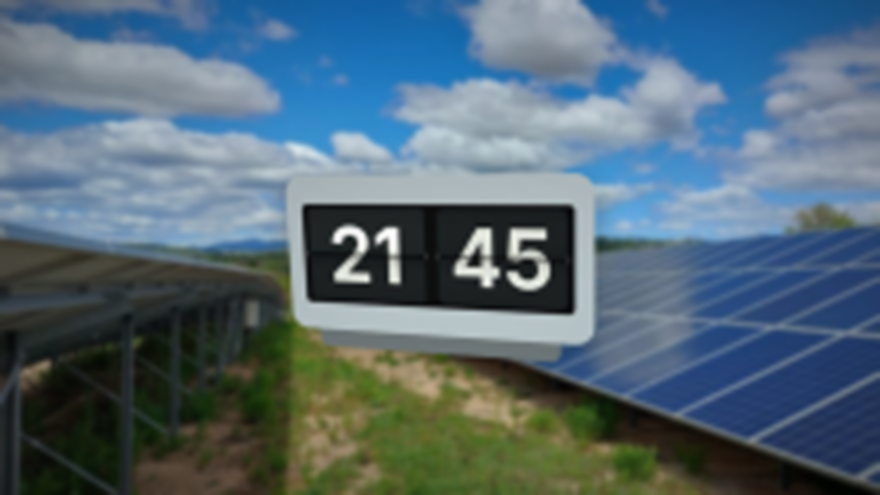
21:45
